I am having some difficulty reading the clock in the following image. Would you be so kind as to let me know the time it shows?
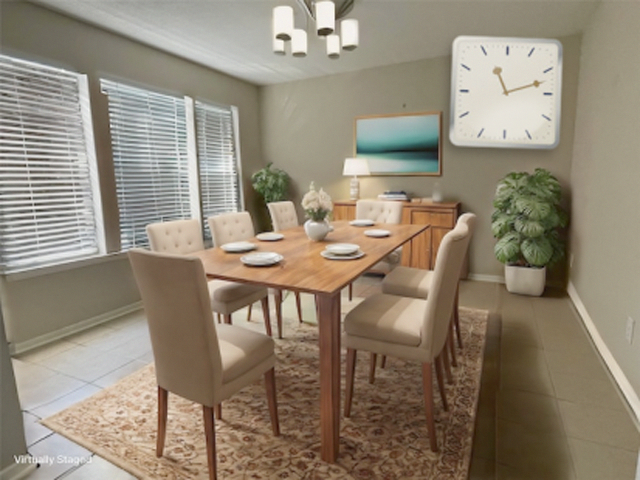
11:12
